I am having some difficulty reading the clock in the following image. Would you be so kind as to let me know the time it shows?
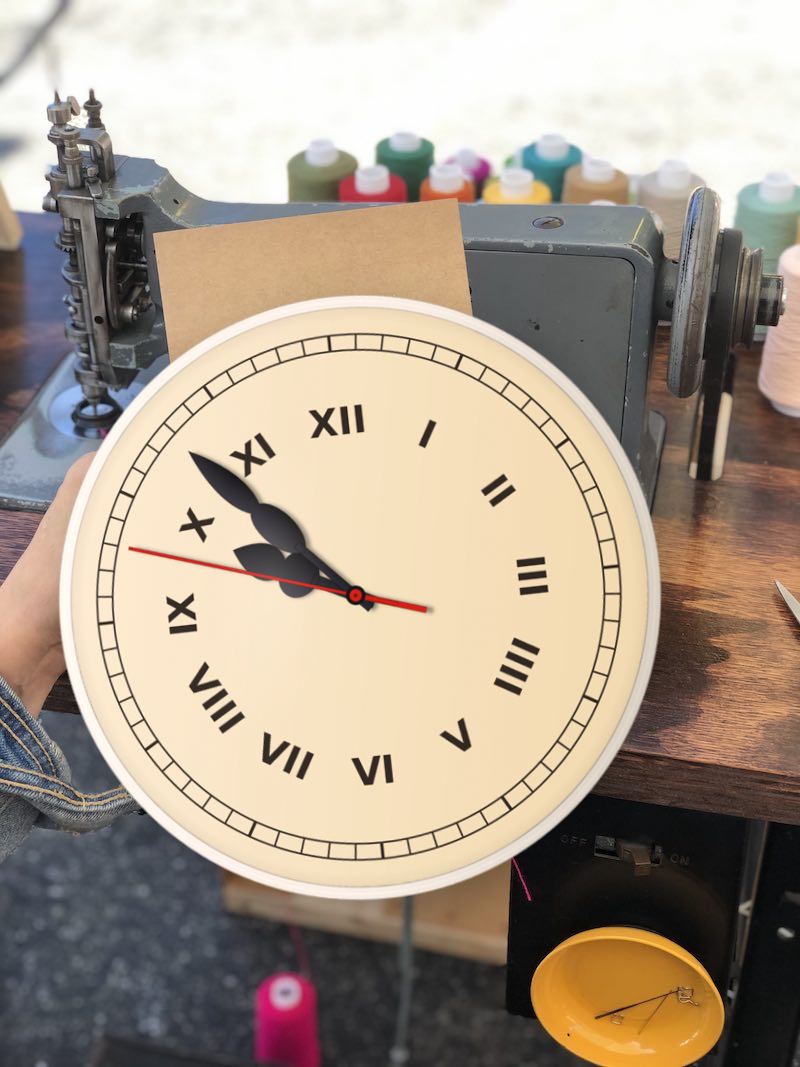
9:52:48
